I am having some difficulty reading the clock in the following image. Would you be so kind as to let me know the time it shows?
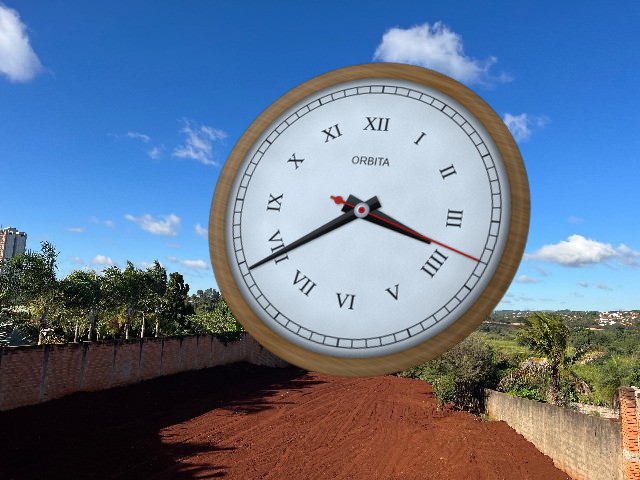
3:39:18
